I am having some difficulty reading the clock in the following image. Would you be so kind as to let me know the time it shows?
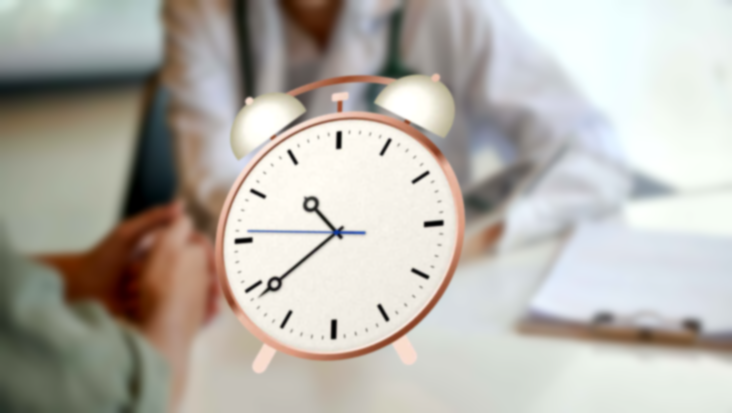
10:38:46
